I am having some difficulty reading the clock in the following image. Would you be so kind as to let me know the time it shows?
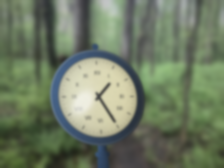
1:25
